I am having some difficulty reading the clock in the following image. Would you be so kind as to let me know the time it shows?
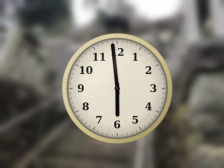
5:59
